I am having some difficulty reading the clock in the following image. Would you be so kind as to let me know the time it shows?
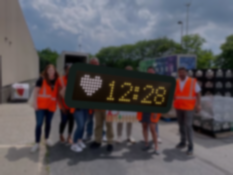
12:28
